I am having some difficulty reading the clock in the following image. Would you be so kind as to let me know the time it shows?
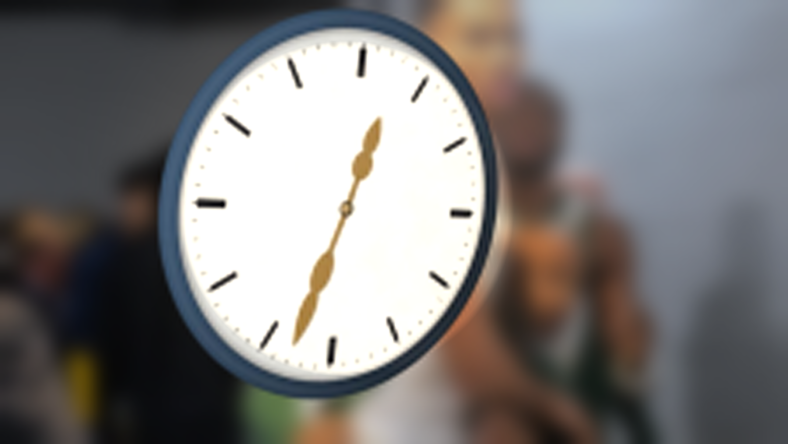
12:33
